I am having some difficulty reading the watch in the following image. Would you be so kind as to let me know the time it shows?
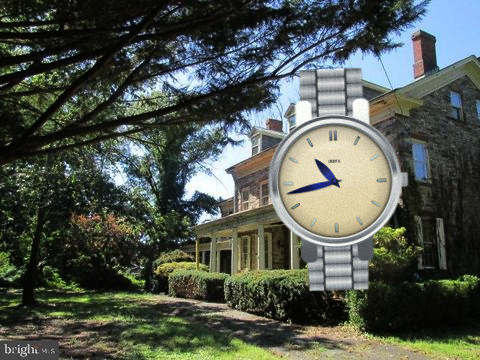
10:43
